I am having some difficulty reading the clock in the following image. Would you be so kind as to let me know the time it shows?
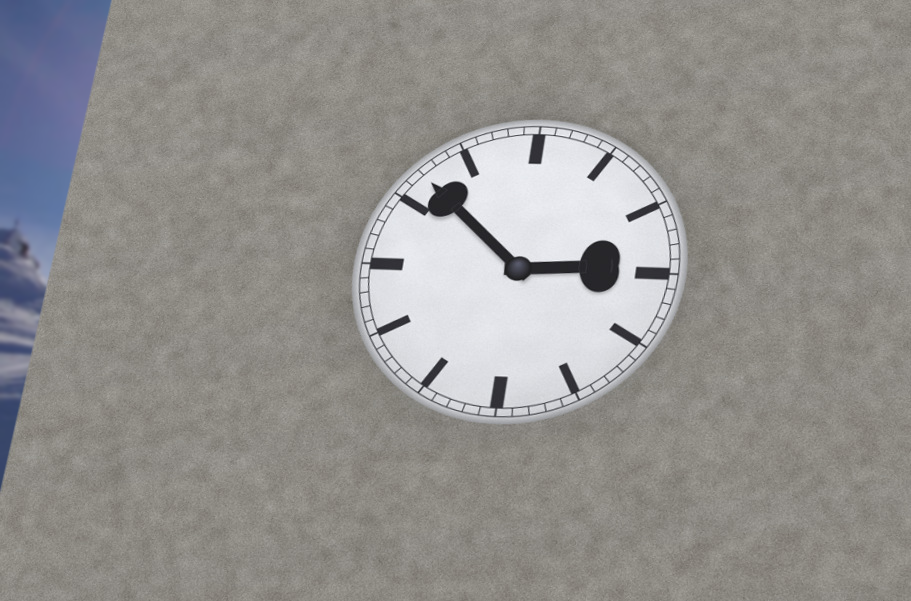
2:52
